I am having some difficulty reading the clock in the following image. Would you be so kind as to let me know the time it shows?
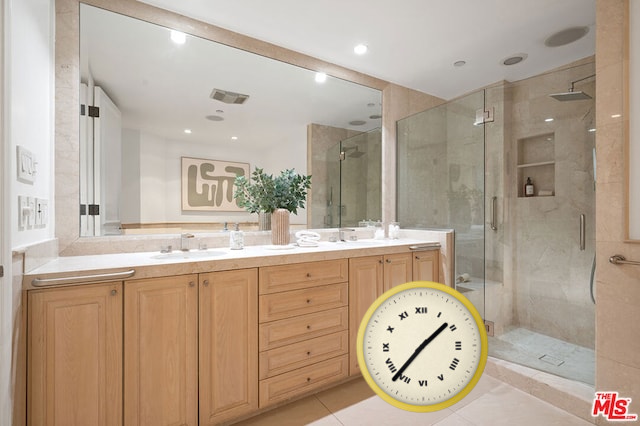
1:37
